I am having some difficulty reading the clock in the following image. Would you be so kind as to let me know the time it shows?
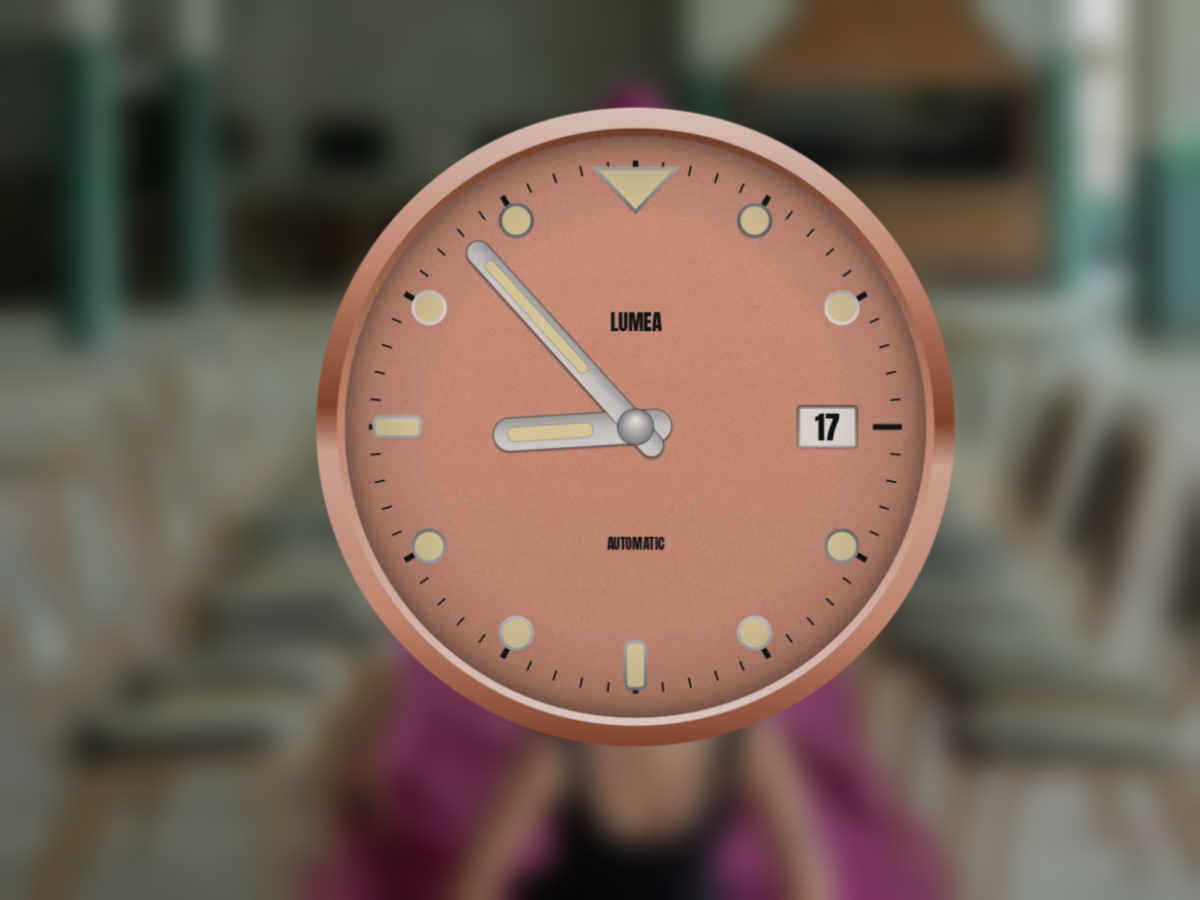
8:53
